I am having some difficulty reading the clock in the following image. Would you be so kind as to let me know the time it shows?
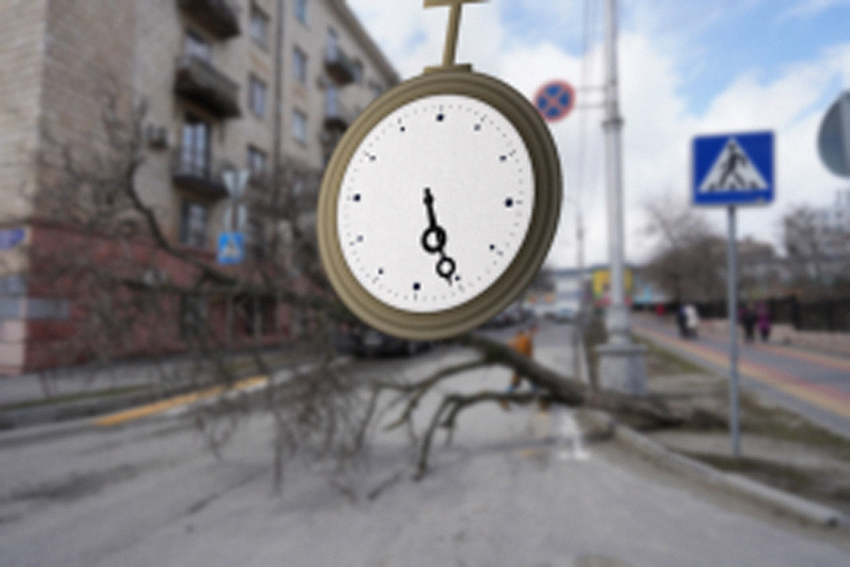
5:26
